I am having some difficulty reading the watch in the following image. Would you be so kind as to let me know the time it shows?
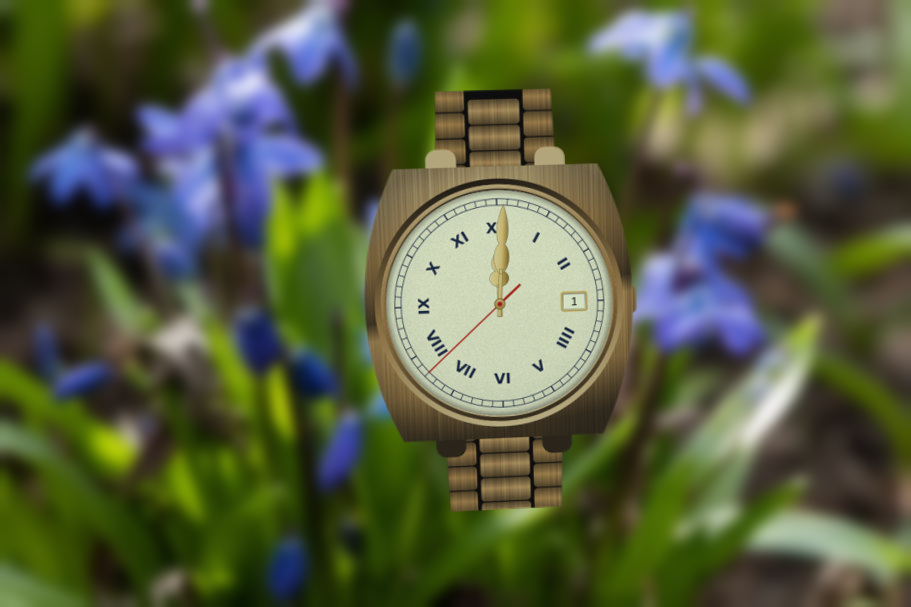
12:00:38
